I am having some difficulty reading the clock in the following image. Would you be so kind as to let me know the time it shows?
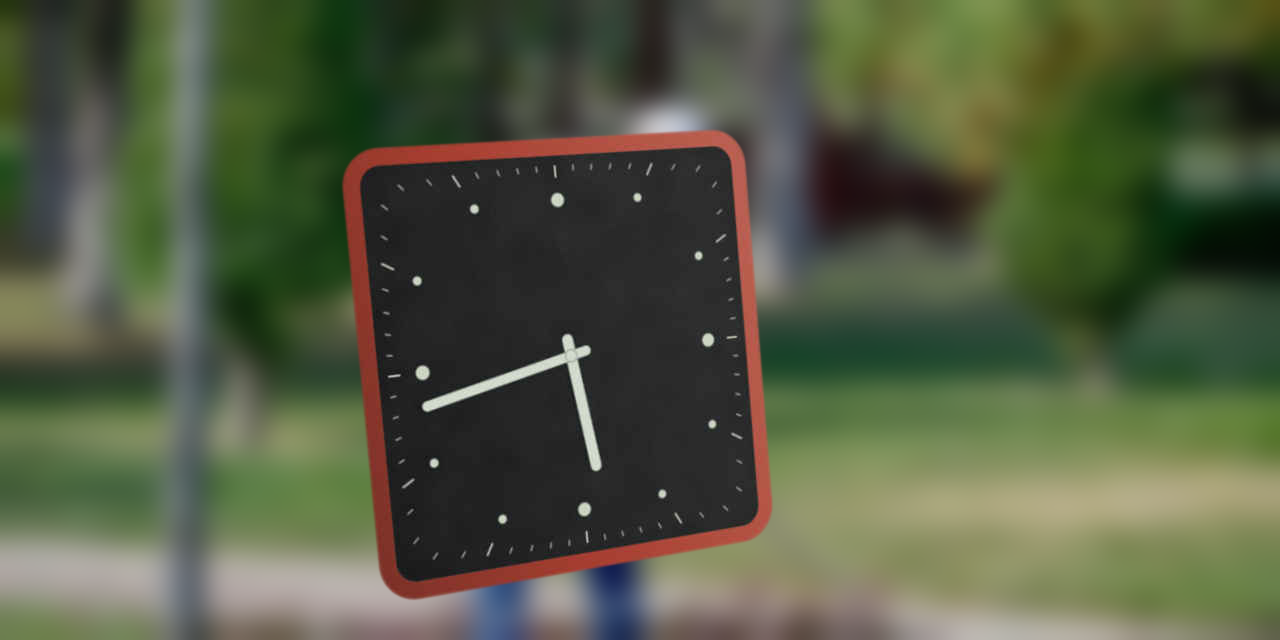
5:43
